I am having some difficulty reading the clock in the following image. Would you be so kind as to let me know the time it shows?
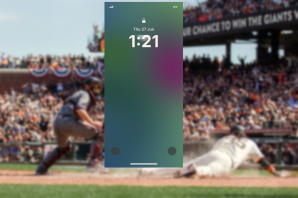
1:21
